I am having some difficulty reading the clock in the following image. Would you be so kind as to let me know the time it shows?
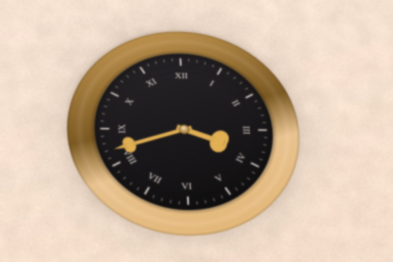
3:42
